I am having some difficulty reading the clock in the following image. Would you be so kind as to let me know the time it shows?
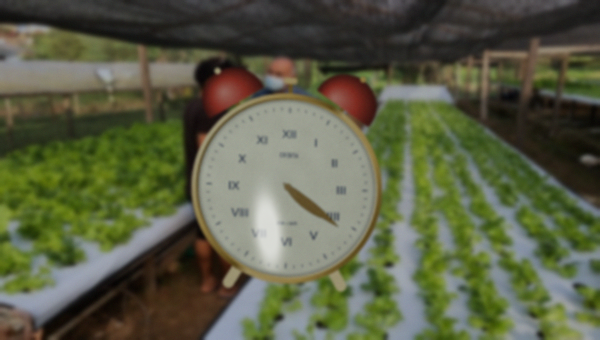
4:21
